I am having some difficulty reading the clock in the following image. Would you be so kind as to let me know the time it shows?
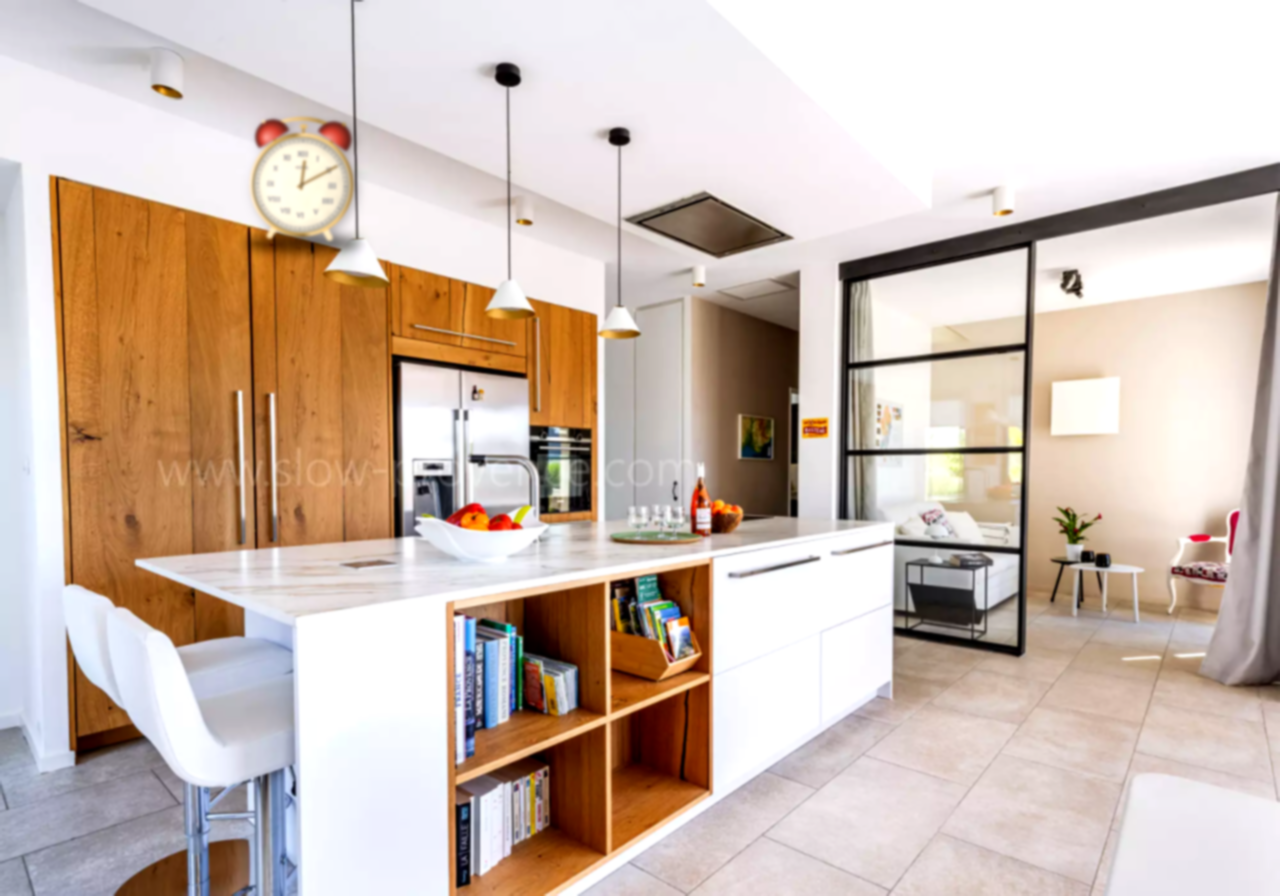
12:10
